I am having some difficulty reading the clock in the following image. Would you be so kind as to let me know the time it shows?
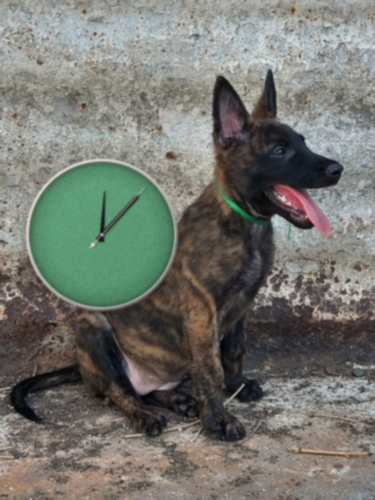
12:07:07
